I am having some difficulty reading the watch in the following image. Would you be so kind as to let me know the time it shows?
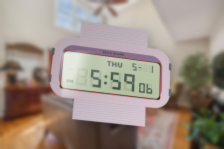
5:59:06
